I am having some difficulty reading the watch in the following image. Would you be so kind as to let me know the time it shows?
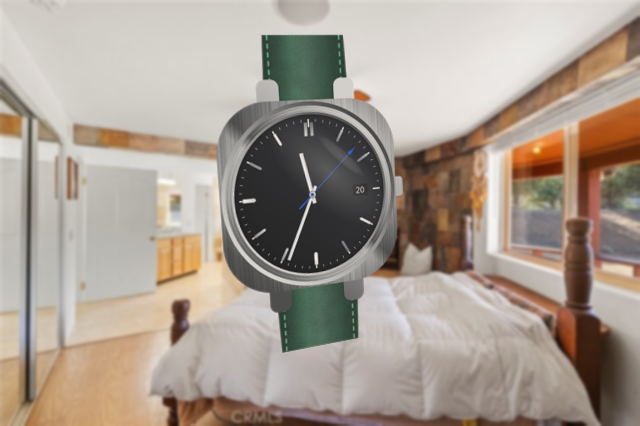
11:34:08
